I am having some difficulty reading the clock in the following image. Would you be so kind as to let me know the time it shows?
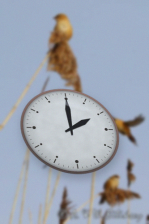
2:00
